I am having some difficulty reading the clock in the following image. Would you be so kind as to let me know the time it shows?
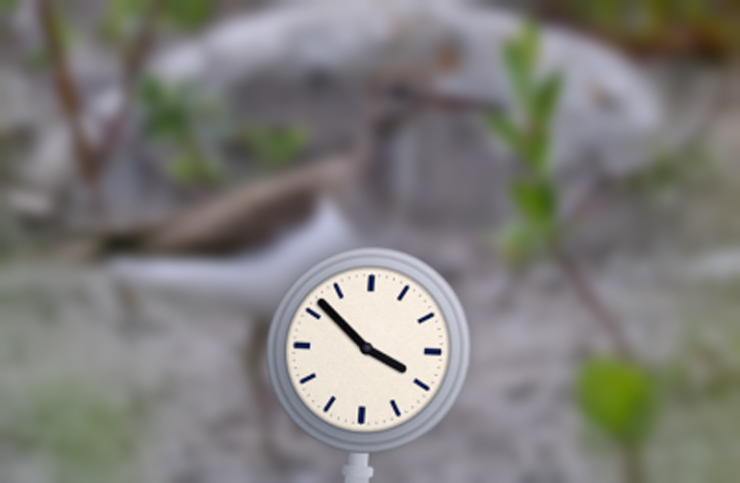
3:52
